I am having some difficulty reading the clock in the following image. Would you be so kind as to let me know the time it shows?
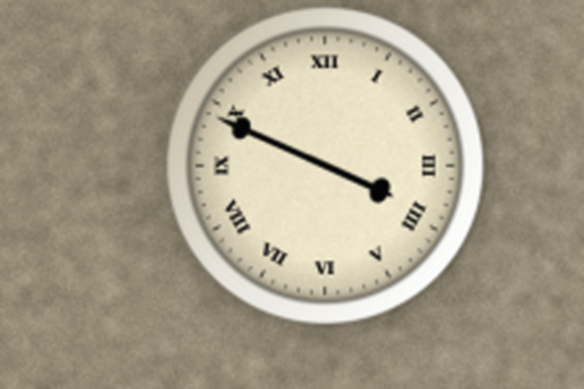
3:49
